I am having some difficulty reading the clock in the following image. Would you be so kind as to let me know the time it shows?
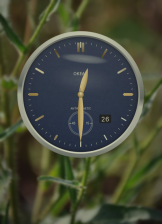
12:30
